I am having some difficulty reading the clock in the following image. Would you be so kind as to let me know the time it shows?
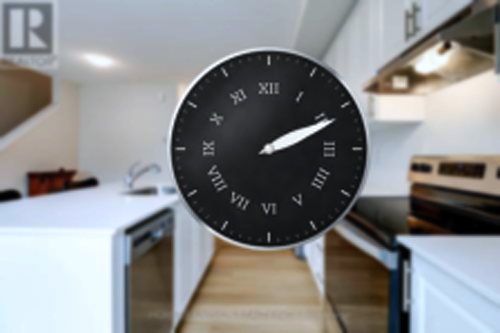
2:11
